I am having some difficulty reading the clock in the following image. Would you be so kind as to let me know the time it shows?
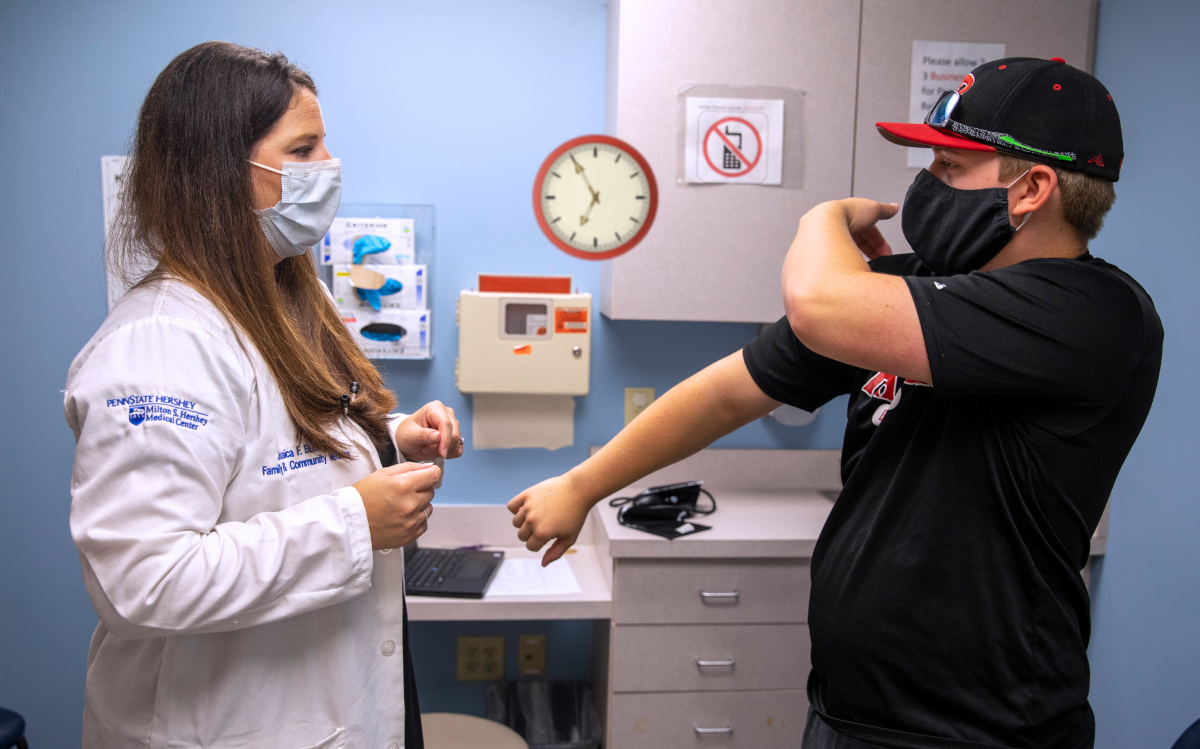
6:55
